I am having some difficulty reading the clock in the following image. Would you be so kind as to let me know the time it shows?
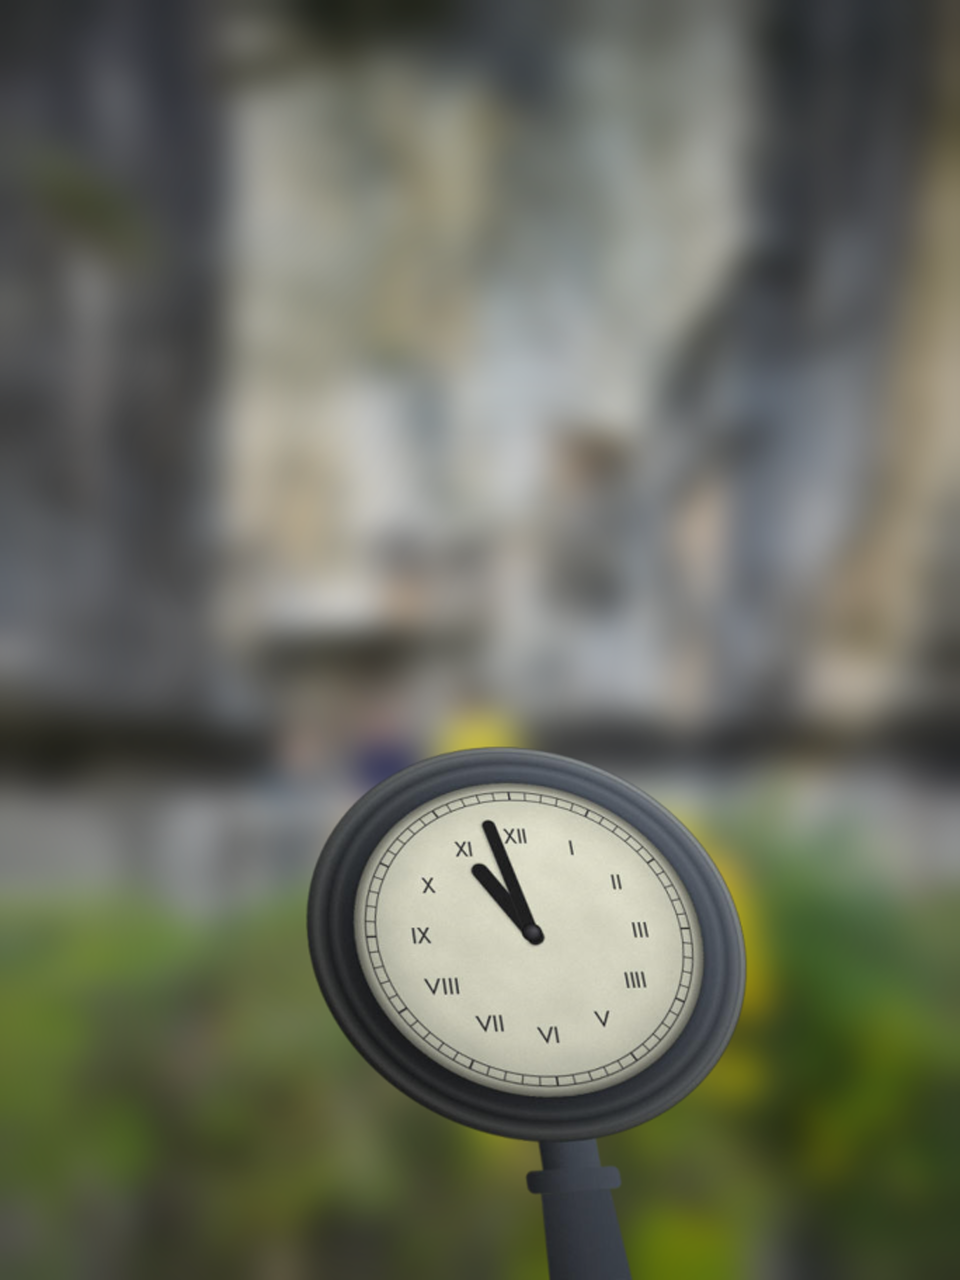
10:58
